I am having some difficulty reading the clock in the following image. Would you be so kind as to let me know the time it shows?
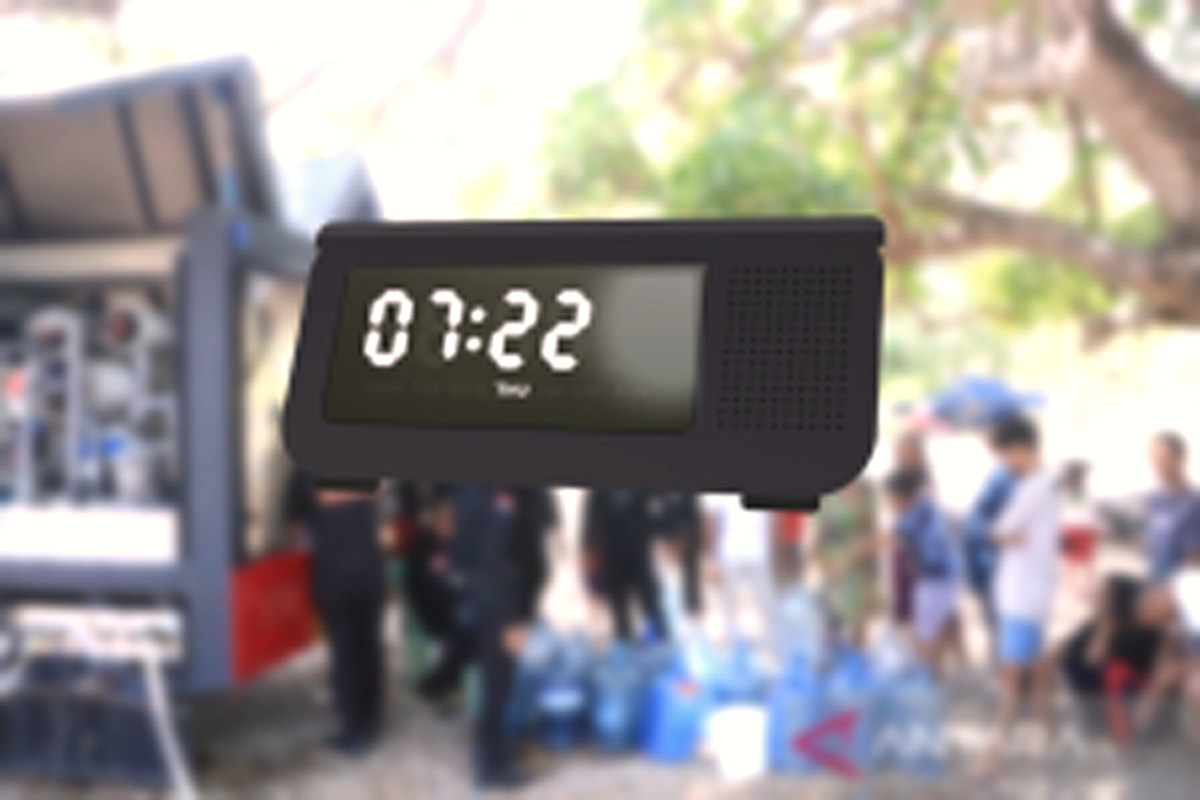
7:22
